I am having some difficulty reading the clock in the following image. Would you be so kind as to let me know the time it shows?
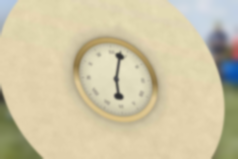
6:03
